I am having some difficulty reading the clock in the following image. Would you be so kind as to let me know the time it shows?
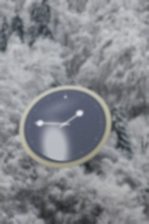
1:46
